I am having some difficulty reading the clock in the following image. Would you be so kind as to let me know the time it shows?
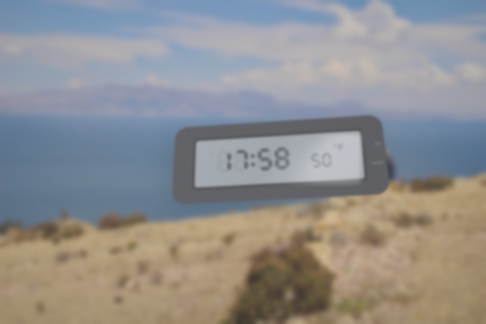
17:58
